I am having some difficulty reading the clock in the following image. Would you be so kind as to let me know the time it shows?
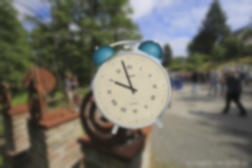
9:58
